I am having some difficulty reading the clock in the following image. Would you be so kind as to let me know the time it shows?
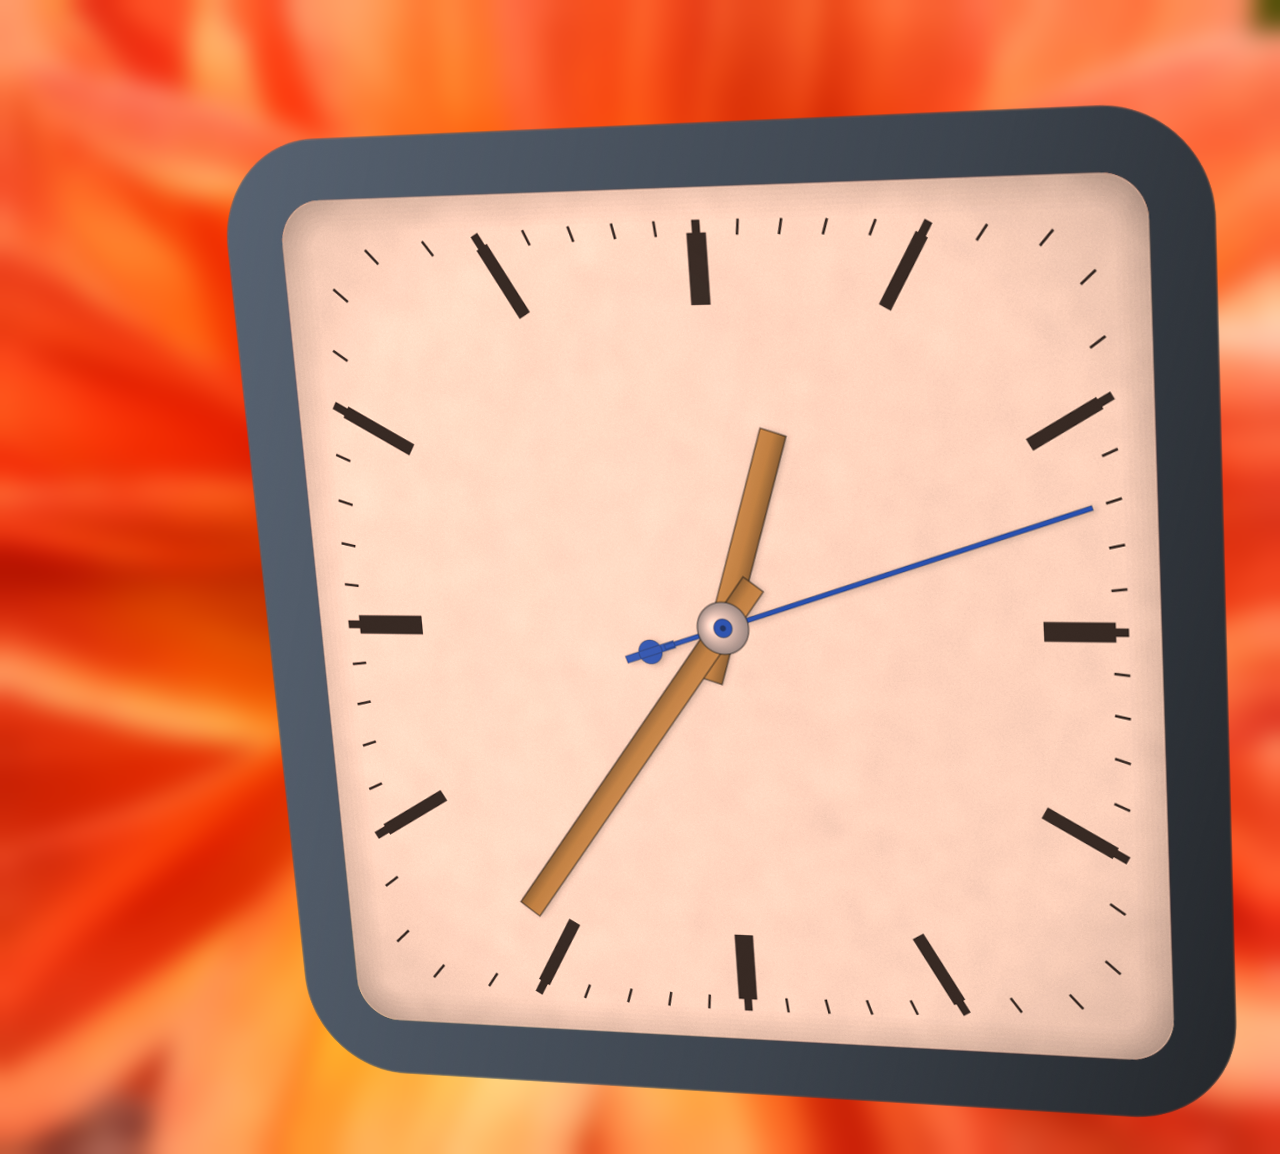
12:36:12
